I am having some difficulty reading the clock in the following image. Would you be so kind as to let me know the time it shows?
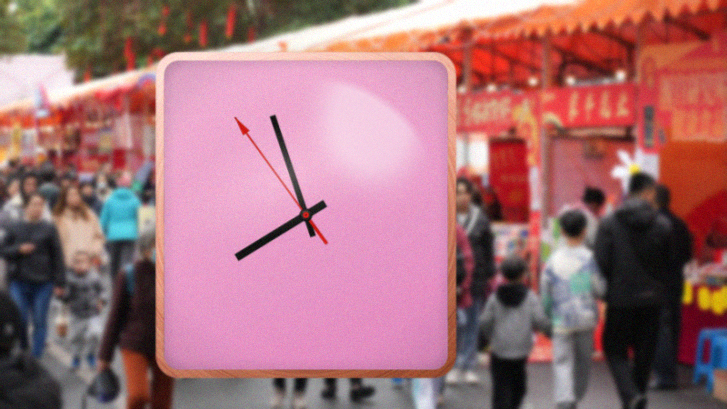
7:56:54
